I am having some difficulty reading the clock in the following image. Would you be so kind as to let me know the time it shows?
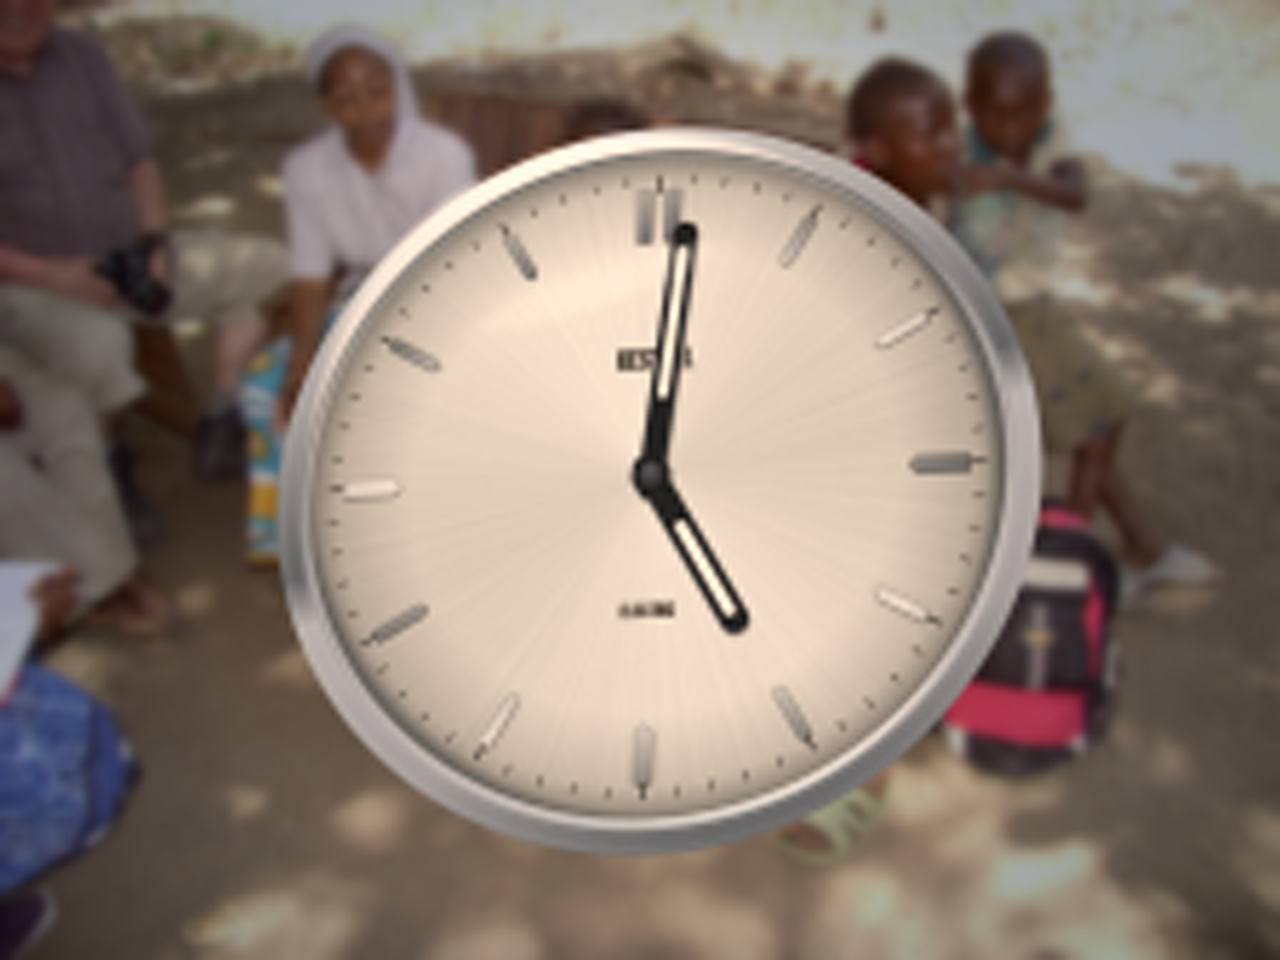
5:01
